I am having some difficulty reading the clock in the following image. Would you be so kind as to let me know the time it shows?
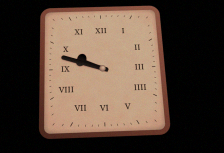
9:48
